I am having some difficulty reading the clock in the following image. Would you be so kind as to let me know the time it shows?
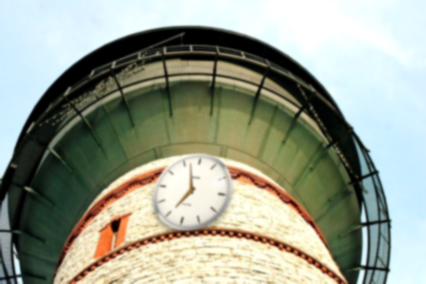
6:57
